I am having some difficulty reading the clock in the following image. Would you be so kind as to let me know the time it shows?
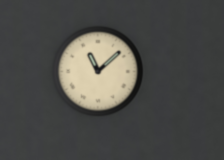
11:08
